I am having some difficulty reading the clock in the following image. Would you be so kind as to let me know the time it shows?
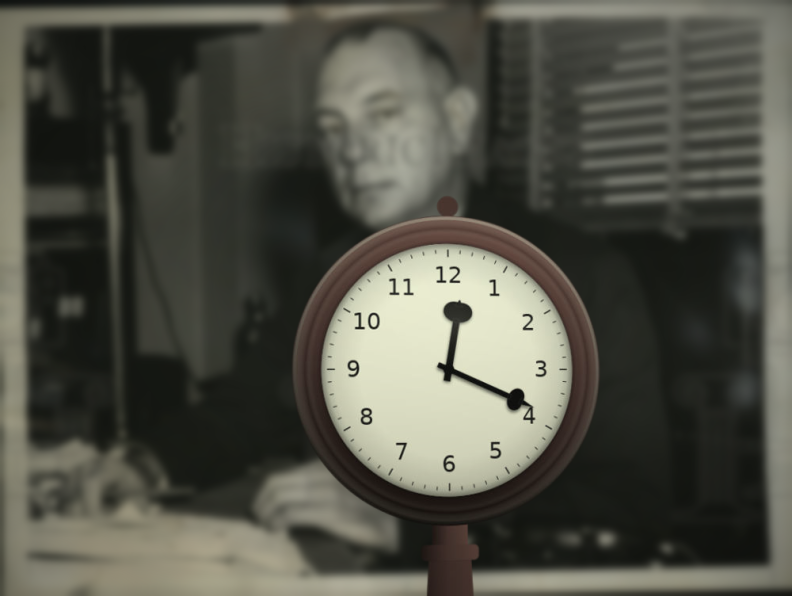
12:19
